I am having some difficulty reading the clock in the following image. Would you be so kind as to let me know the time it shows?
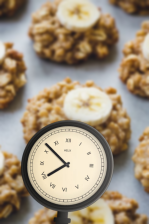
7:52
